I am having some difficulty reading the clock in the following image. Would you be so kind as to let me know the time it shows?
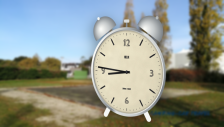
8:46
